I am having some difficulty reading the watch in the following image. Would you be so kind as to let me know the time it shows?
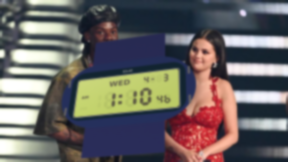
1:10
